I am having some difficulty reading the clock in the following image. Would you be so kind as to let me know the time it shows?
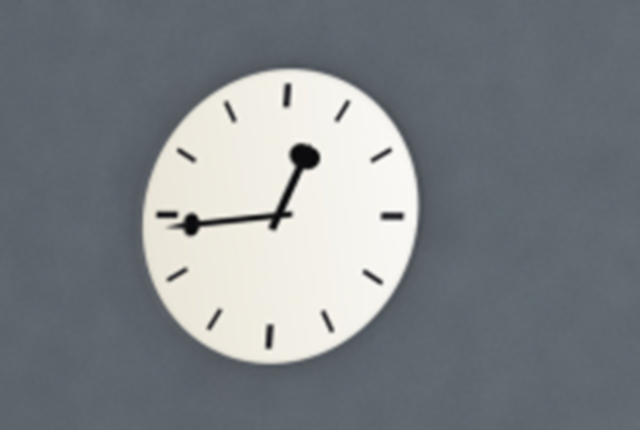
12:44
